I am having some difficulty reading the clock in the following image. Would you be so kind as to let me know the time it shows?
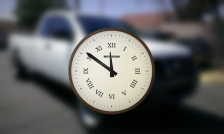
11:51
